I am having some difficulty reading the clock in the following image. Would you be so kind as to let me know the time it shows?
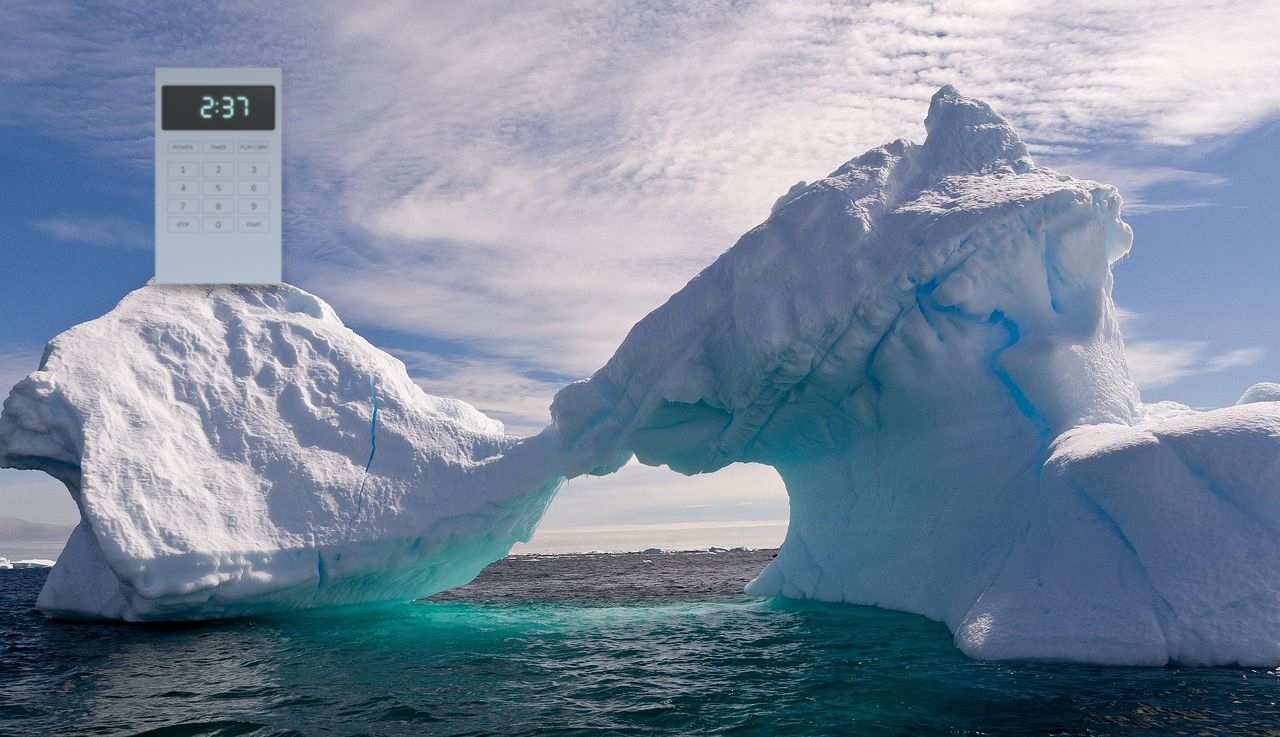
2:37
